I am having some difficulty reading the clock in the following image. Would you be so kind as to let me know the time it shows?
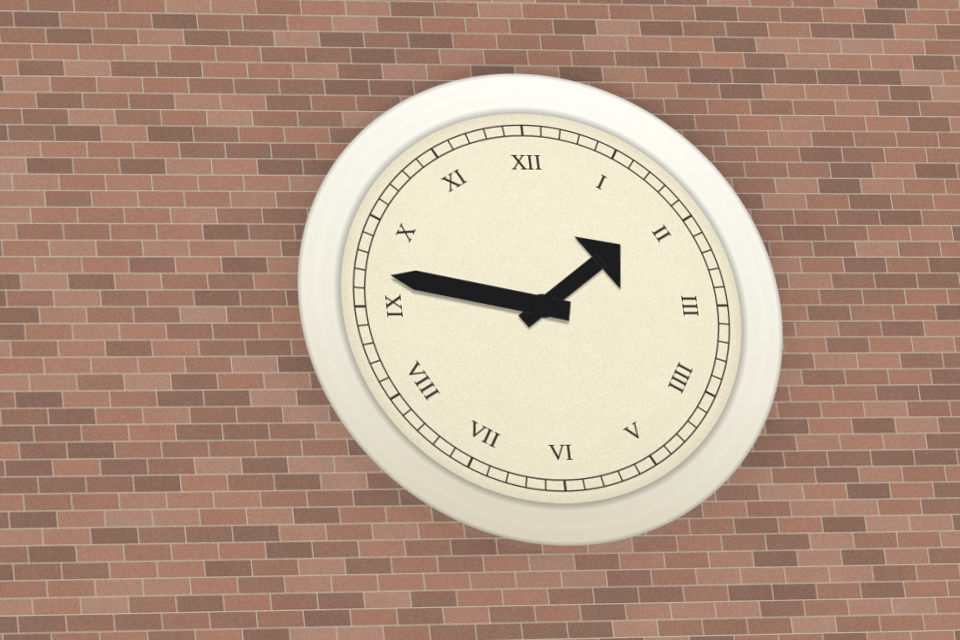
1:47
